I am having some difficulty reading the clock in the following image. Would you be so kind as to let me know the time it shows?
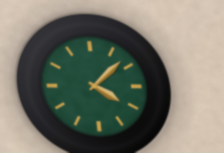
4:08
